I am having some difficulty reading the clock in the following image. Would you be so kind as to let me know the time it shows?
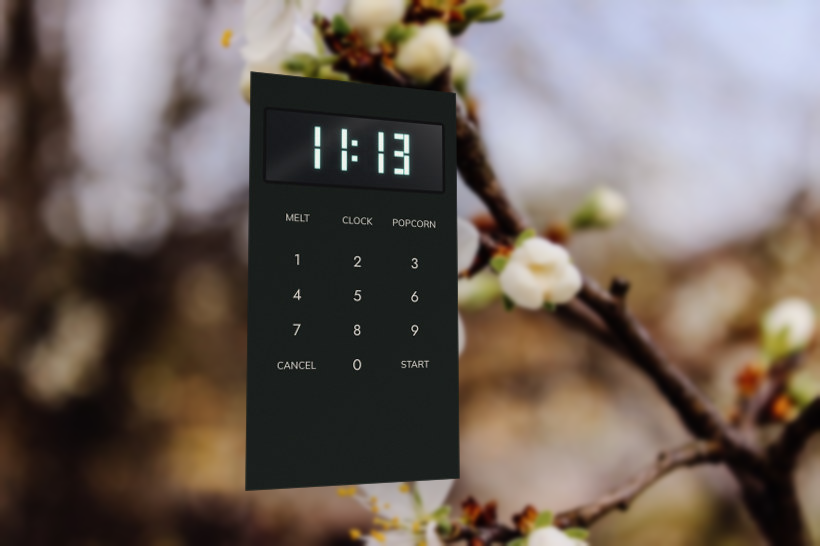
11:13
